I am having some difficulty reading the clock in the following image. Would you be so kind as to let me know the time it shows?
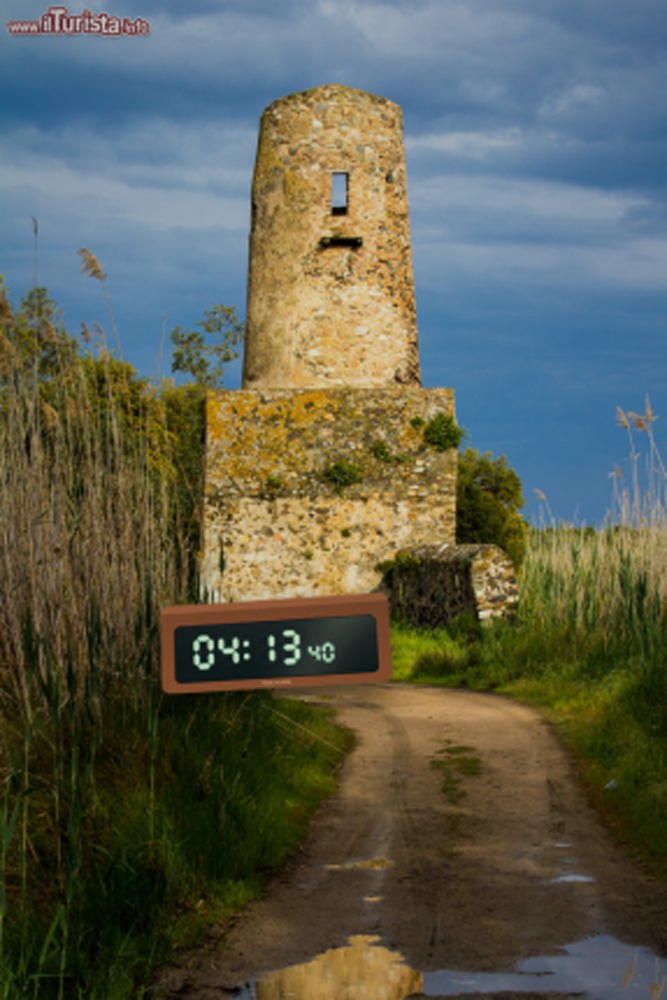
4:13:40
